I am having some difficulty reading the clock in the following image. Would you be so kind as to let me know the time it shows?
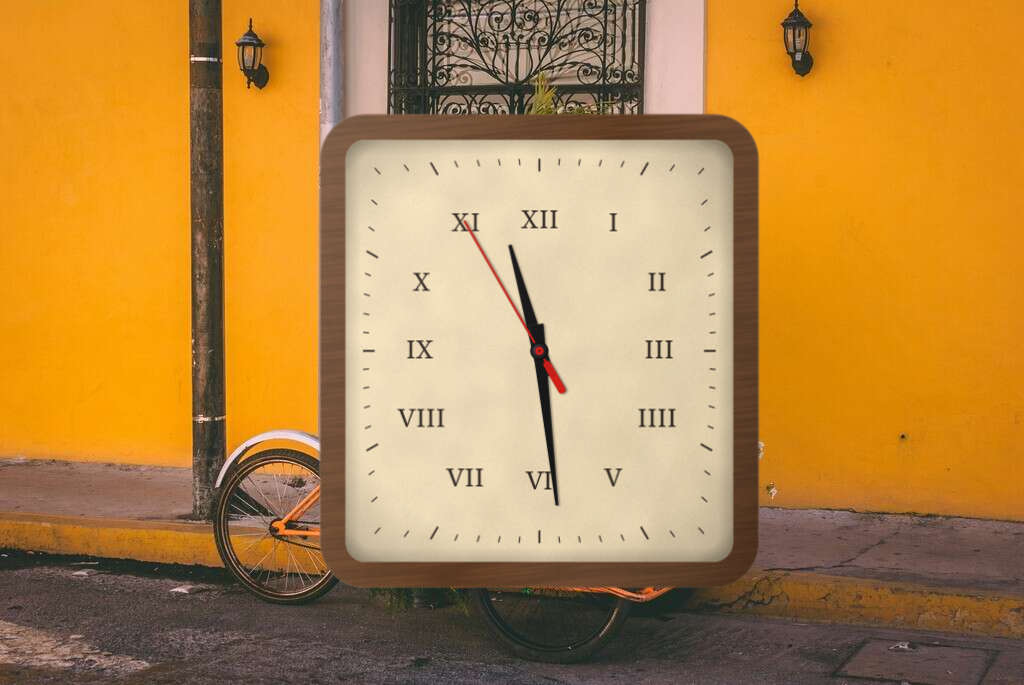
11:28:55
